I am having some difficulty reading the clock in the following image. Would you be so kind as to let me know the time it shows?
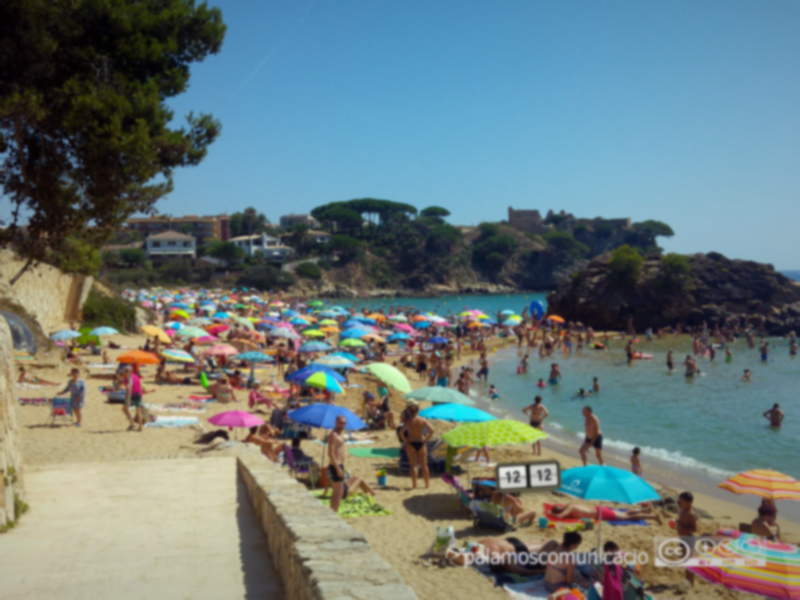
12:12
